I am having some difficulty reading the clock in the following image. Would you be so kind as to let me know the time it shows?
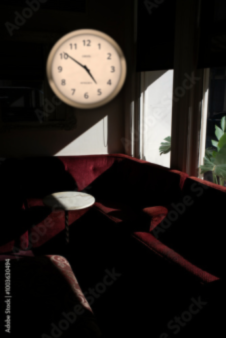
4:51
